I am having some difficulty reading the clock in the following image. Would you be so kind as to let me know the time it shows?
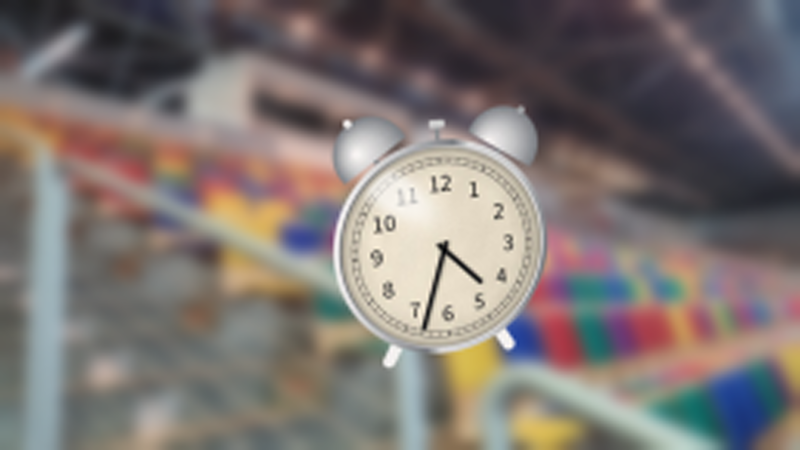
4:33
